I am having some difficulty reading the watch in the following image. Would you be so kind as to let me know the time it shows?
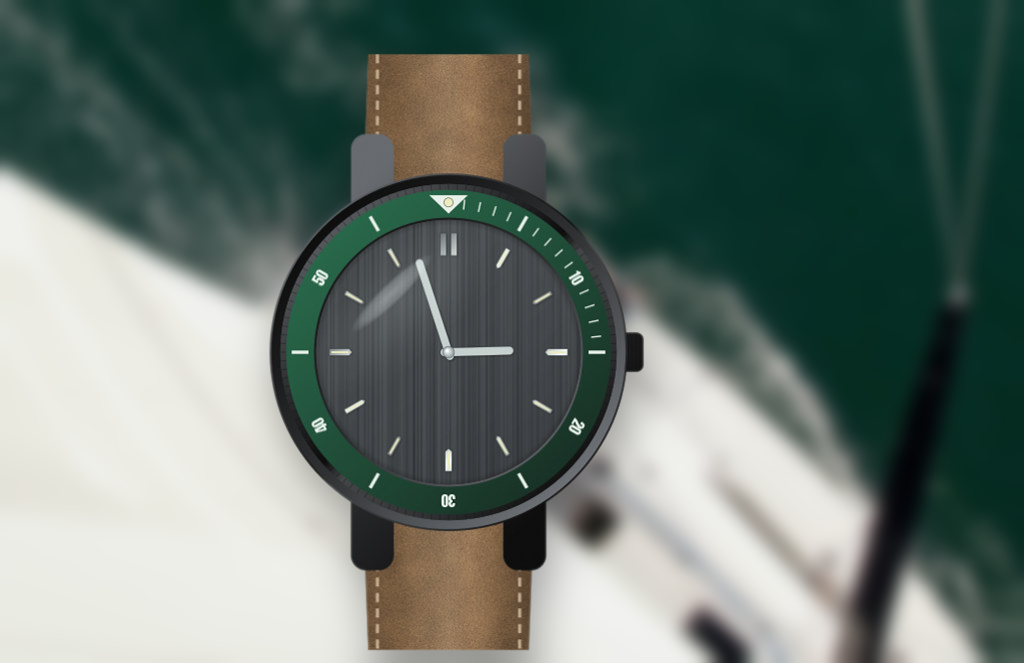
2:57
